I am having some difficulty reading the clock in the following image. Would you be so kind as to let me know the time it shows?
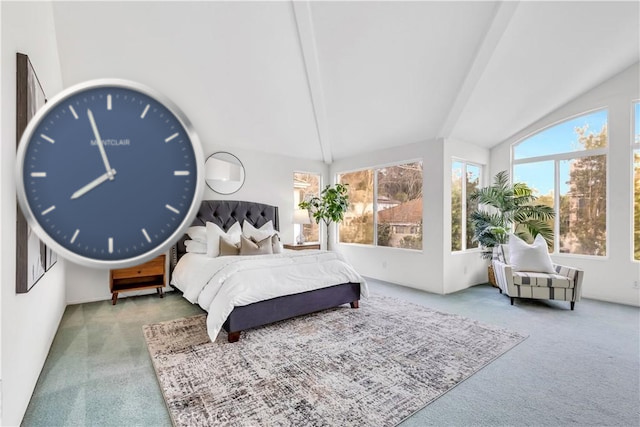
7:57
